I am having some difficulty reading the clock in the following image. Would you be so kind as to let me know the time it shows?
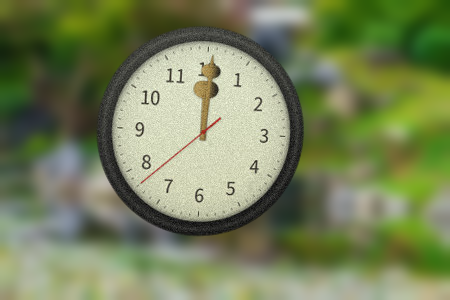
12:00:38
